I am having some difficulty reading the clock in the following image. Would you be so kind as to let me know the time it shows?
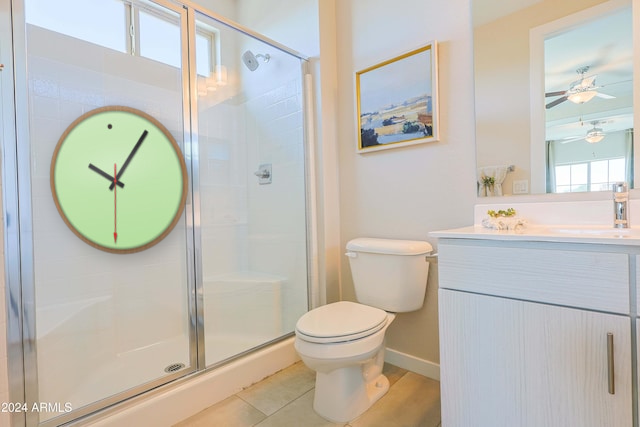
10:06:31
